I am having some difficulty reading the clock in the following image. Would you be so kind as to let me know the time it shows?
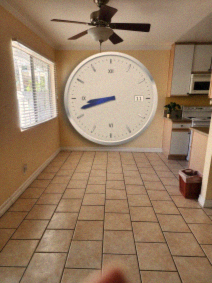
8:42
